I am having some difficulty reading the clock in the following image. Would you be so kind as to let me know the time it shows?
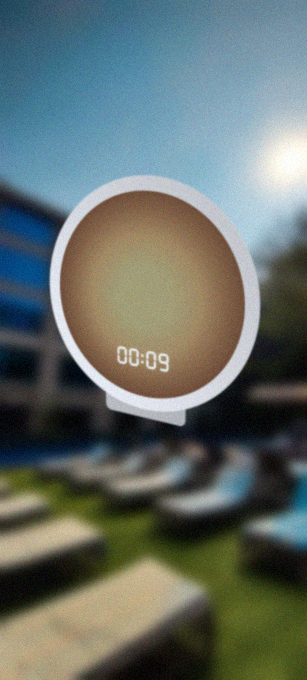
0:09
